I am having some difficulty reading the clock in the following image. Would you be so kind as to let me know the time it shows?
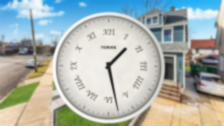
1:28
